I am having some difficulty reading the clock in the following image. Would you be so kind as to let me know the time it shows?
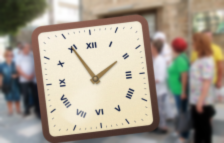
1:55
